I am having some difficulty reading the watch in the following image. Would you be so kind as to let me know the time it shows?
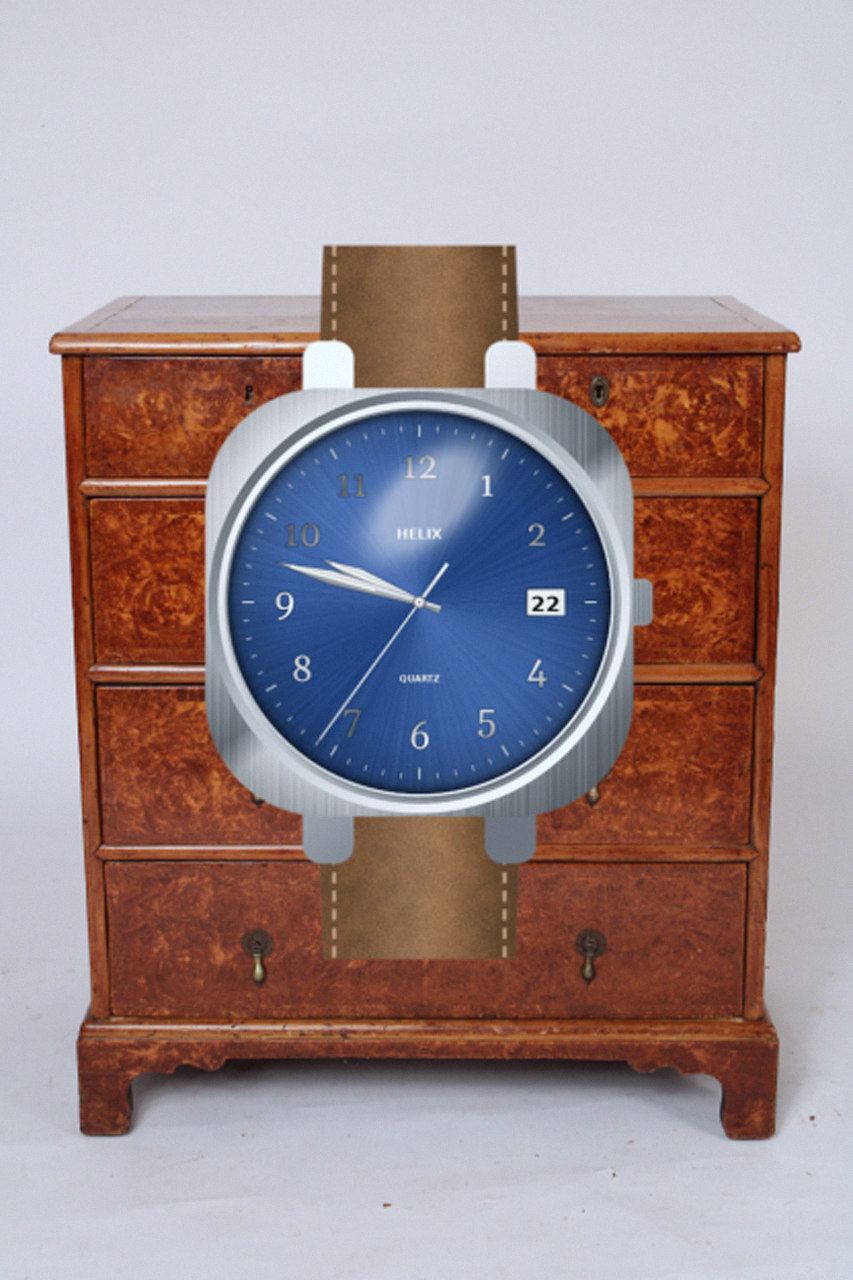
9:47:36
